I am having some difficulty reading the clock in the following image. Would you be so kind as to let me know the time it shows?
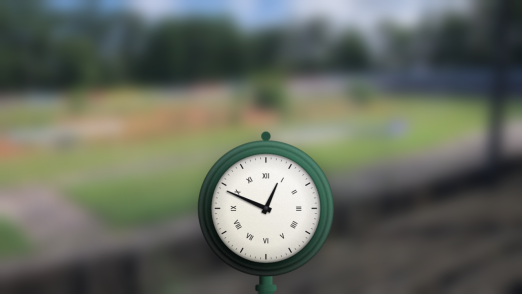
12:49
